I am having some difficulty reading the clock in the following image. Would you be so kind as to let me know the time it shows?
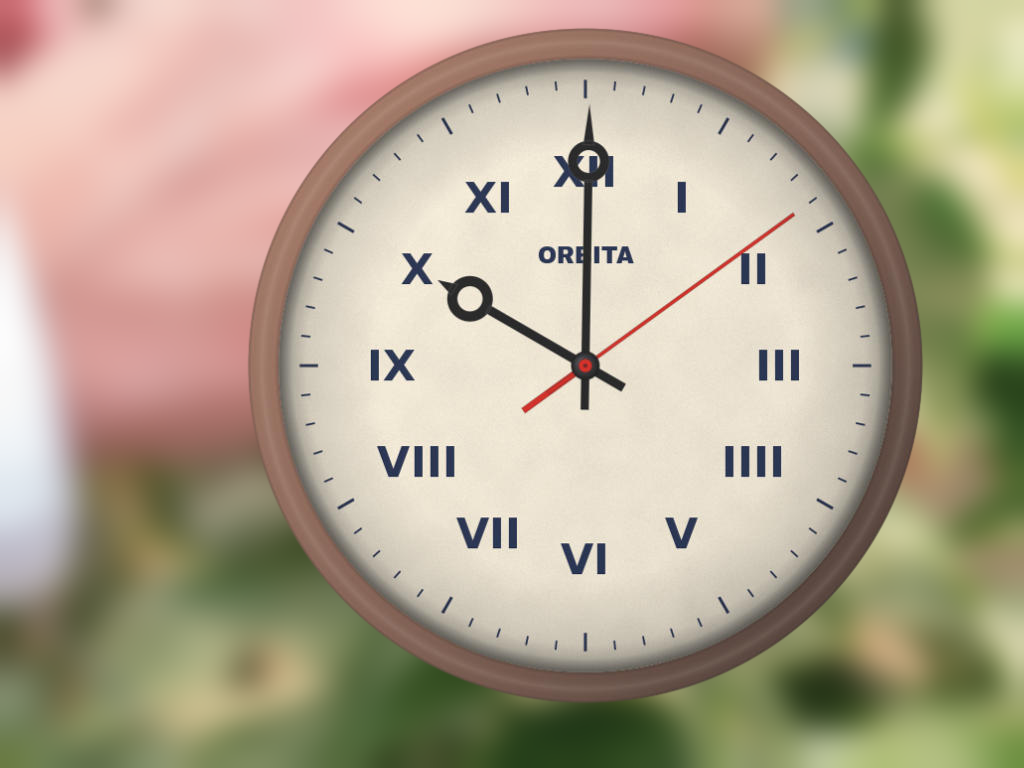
10:00:09
